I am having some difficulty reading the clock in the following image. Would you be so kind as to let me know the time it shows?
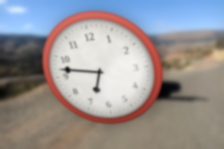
6:47
